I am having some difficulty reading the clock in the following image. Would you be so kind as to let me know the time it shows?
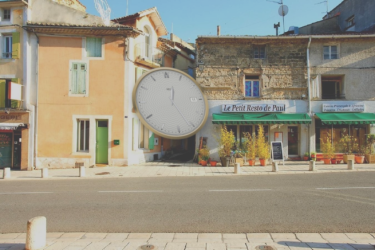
12:26
